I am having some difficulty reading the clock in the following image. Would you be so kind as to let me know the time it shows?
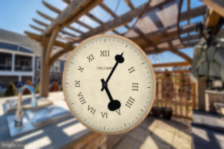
5:05
